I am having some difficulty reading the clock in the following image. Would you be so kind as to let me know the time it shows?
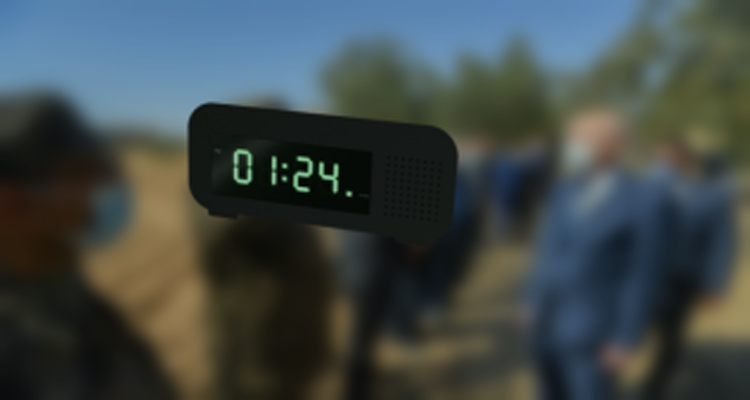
1:24
